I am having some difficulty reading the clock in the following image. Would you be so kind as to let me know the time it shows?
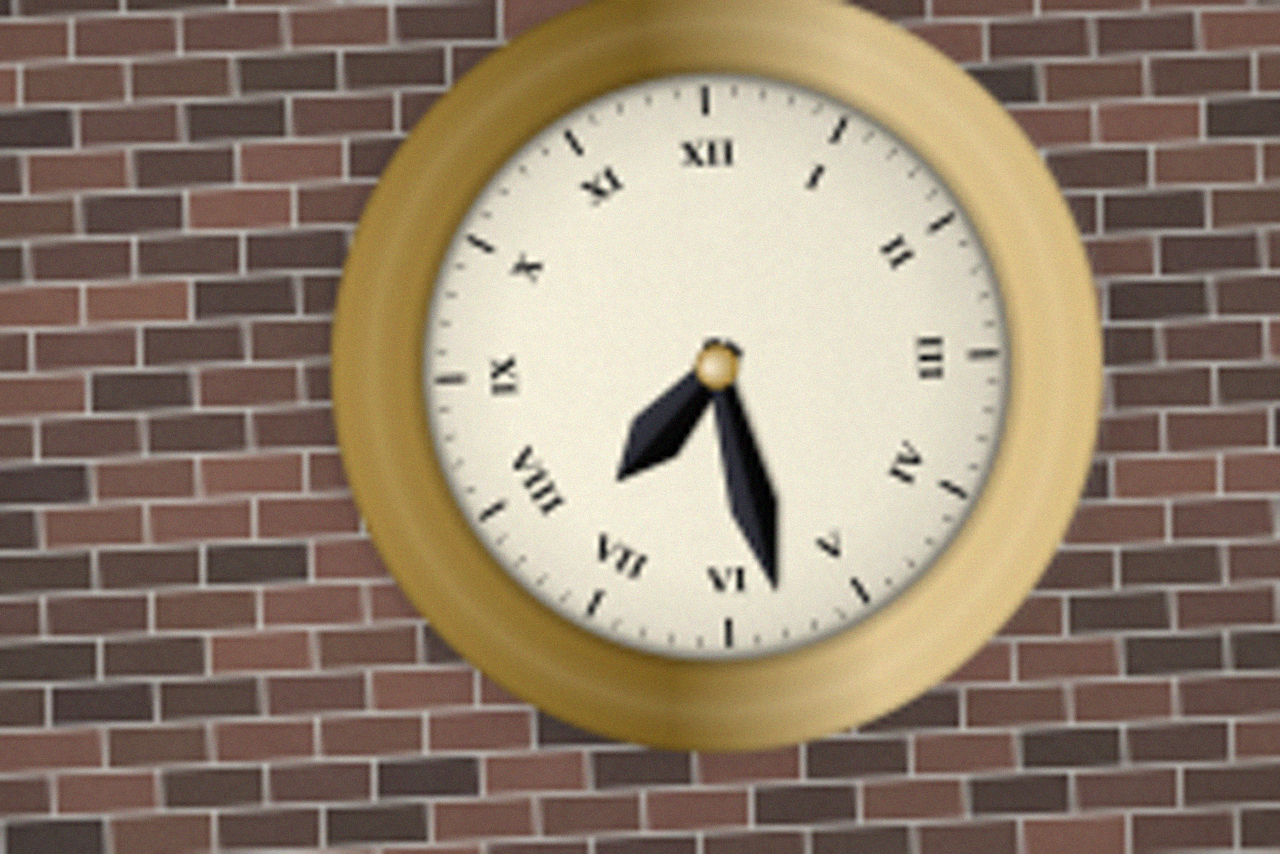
7:28
